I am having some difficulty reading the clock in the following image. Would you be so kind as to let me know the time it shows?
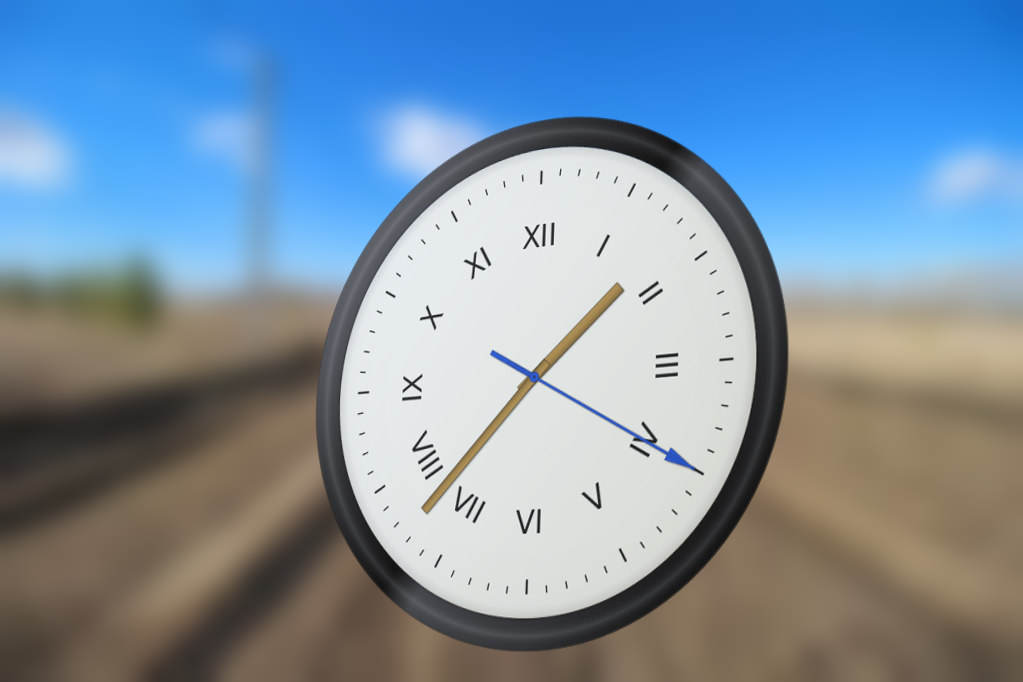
1:37:20
